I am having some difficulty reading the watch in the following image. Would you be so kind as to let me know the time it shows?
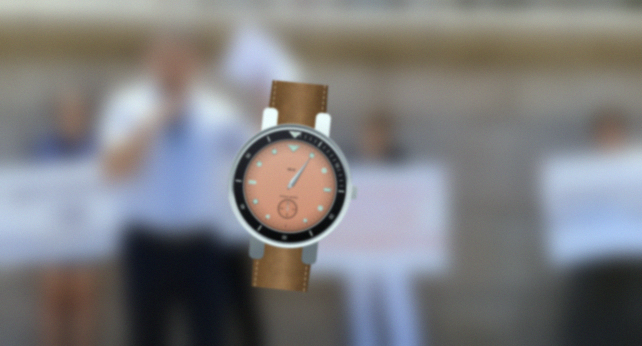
1:05
